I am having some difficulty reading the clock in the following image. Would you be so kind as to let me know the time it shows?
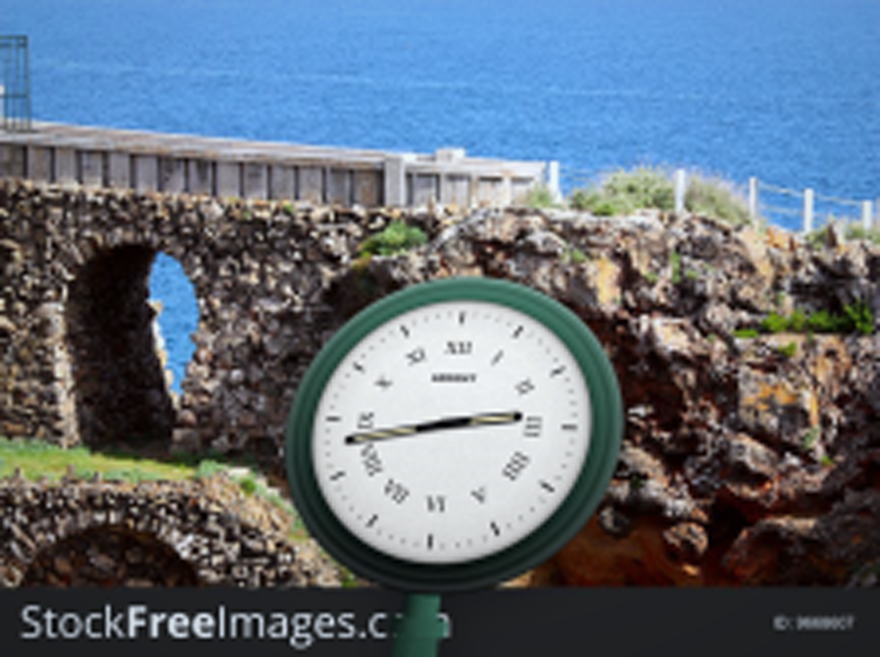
2:43
